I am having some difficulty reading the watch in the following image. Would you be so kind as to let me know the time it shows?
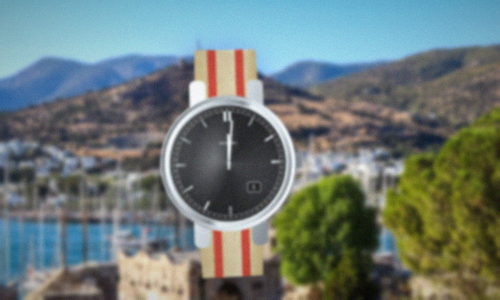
12:01
